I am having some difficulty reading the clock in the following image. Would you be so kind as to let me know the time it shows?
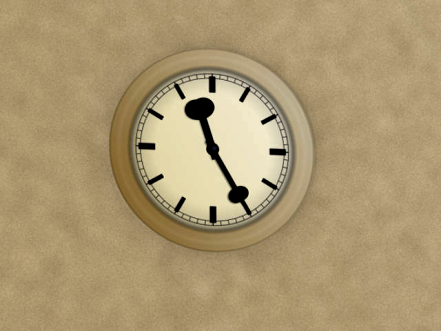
11:25
